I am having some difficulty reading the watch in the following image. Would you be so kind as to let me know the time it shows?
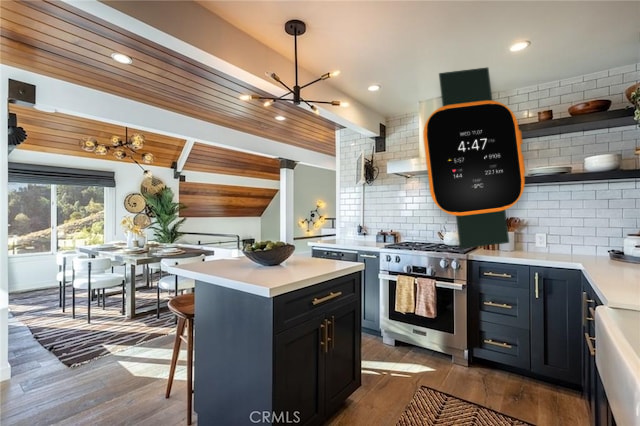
4:47
